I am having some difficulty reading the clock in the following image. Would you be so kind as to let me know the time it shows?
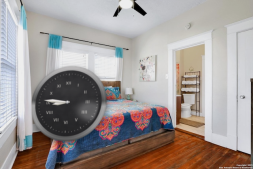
8:46
